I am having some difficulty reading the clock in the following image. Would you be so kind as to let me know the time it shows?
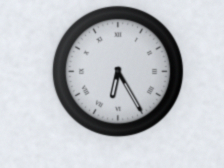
6:25
